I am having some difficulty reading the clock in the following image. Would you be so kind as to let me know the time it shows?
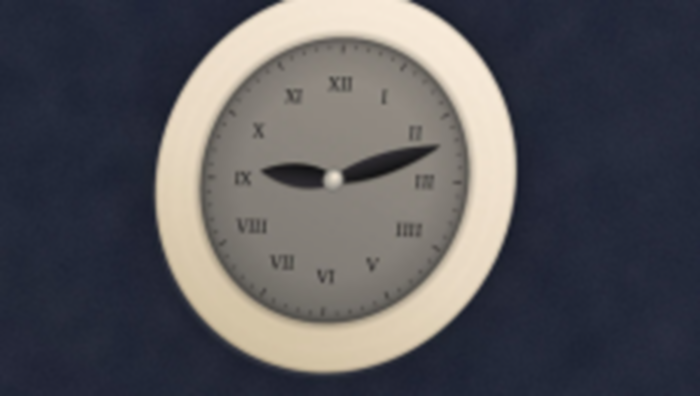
9:12
